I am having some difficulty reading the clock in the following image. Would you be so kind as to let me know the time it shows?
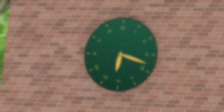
6:18
